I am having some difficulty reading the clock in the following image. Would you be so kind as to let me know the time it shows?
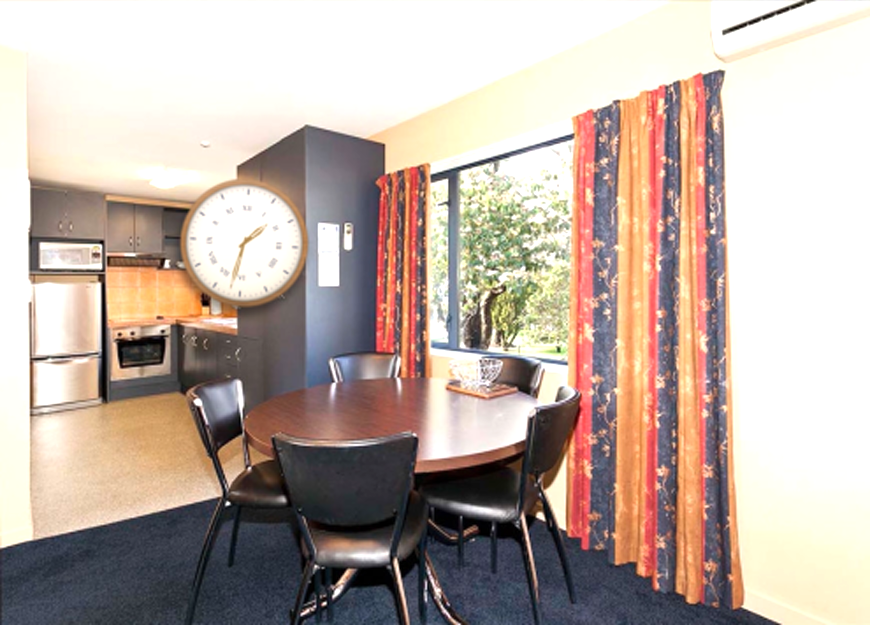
1:32
